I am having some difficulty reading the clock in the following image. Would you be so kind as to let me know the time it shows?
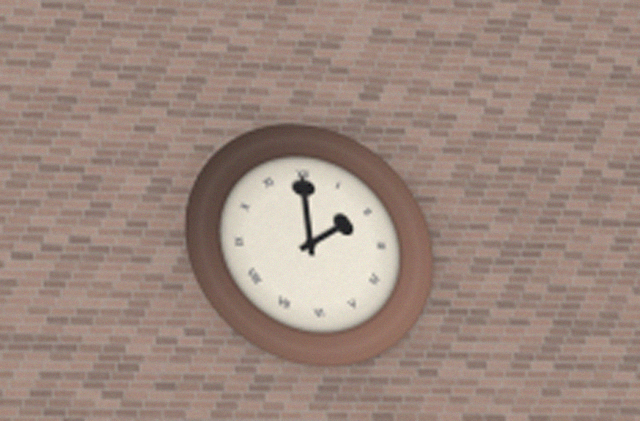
2:00
